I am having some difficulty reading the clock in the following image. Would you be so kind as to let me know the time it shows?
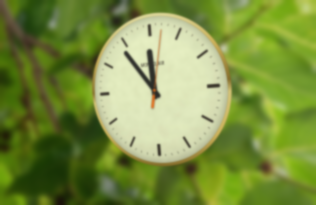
11:54:02
